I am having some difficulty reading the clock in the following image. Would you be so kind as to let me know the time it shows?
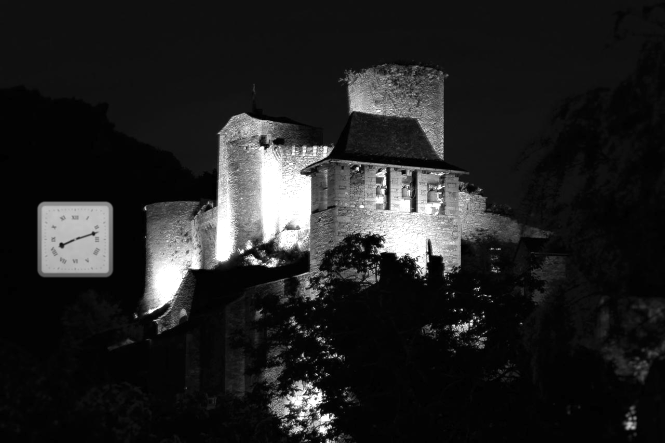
8:12
